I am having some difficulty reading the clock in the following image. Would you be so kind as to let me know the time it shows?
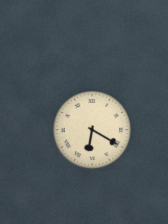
6:20
